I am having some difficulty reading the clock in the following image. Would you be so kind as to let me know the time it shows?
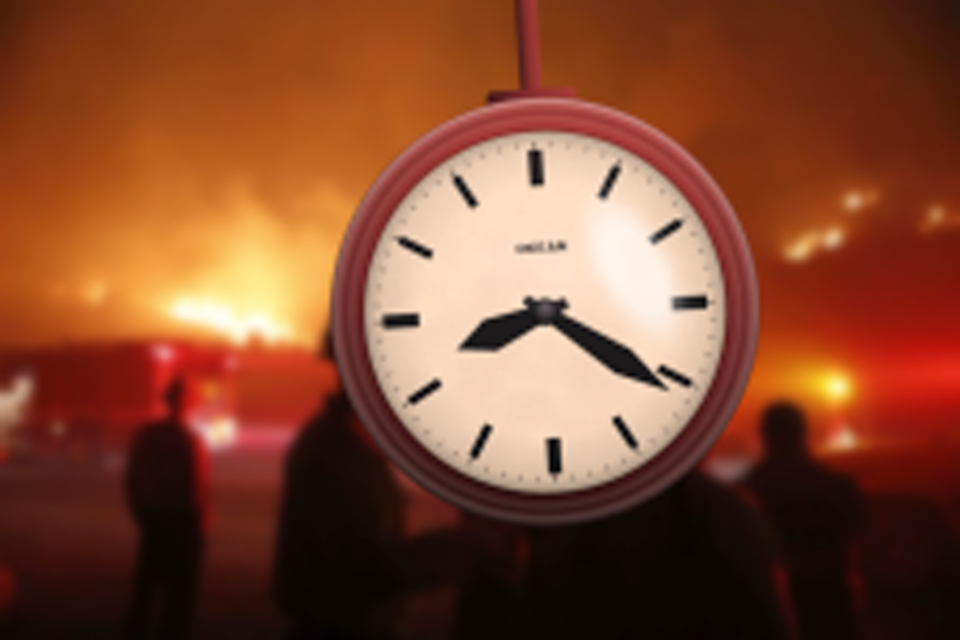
8:21
